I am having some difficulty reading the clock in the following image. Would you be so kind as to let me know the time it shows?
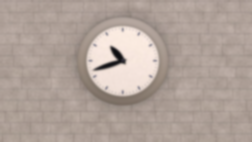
10:42
